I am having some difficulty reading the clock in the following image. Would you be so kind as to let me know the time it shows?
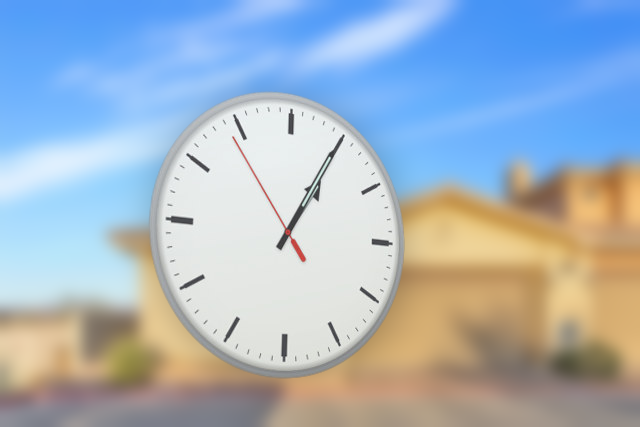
1:04:54
